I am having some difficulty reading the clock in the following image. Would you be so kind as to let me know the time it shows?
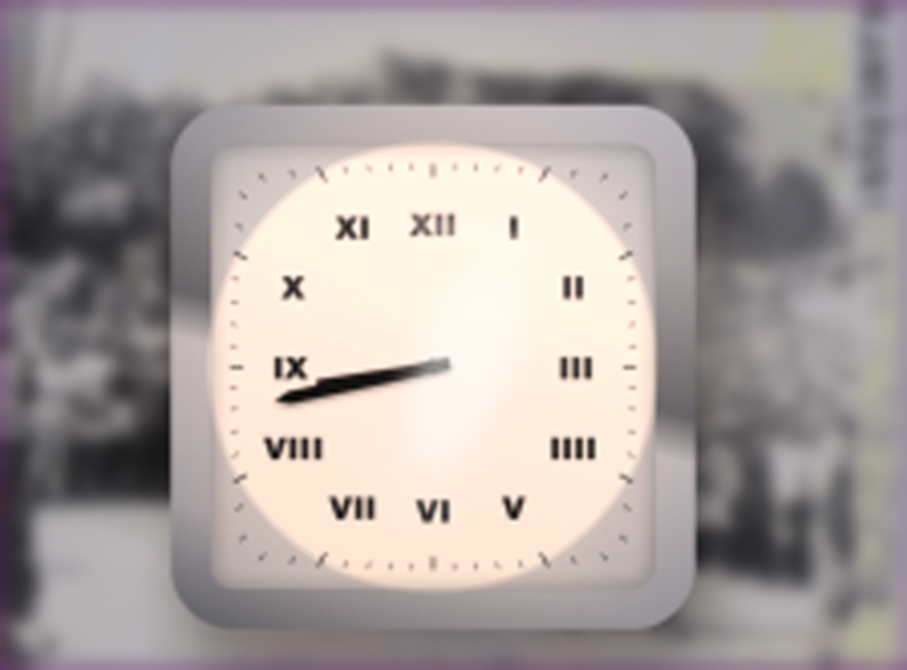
8:43
